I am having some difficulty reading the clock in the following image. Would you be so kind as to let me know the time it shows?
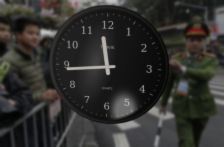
11:44
